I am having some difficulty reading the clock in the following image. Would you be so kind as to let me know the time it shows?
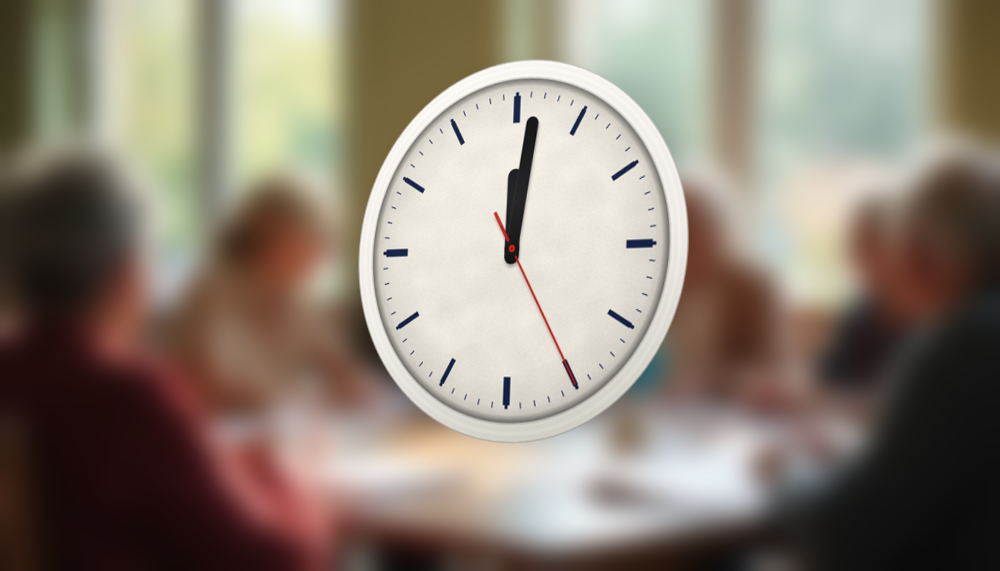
12:01:25
